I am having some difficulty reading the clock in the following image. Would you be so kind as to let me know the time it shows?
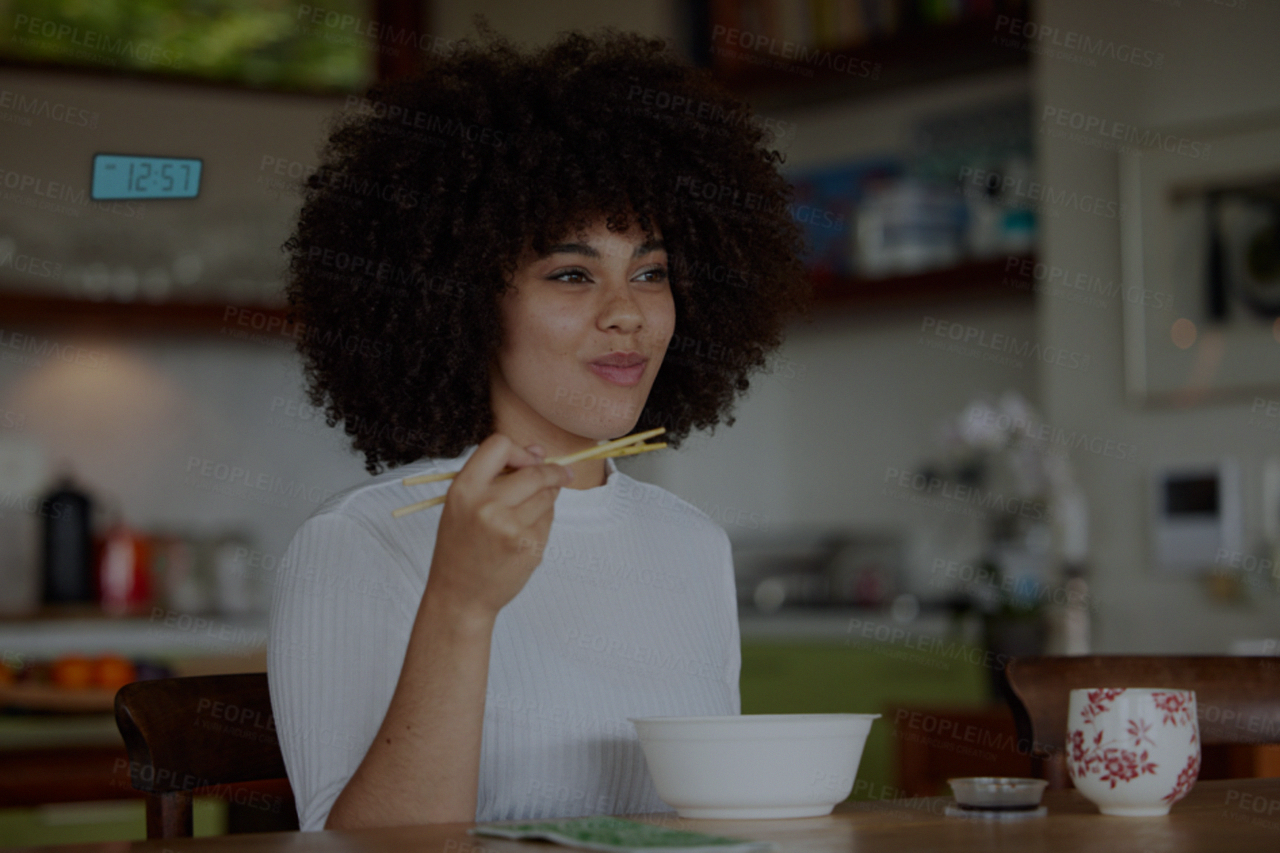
12:57
